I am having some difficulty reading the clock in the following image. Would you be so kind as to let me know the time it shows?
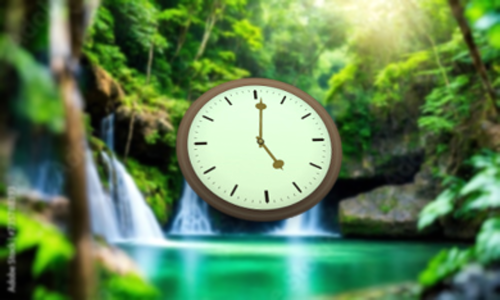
5:01
